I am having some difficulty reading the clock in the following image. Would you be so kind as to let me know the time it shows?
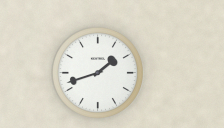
1:42
